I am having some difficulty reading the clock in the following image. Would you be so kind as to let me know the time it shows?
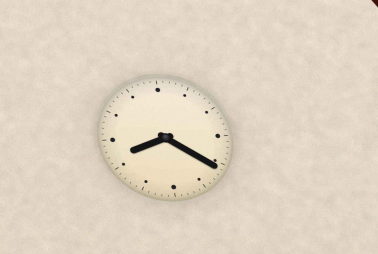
8:21
